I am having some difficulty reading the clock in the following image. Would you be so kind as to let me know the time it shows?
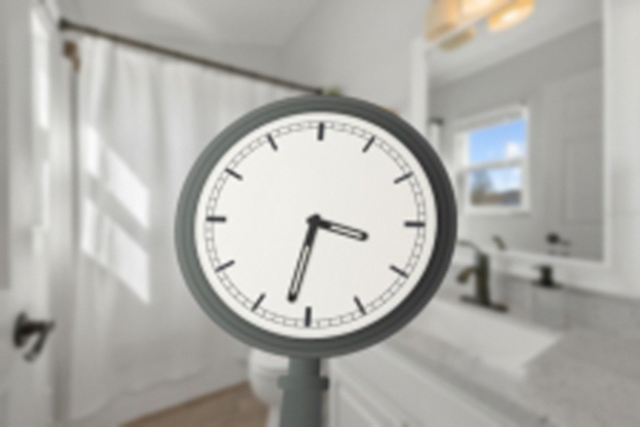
3:32
